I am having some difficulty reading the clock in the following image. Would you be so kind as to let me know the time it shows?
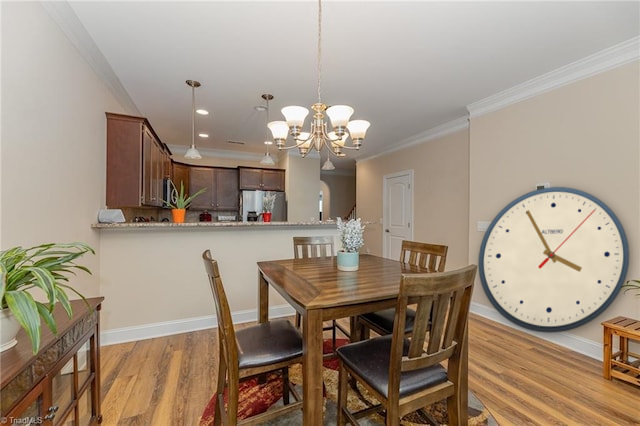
3:55:07
